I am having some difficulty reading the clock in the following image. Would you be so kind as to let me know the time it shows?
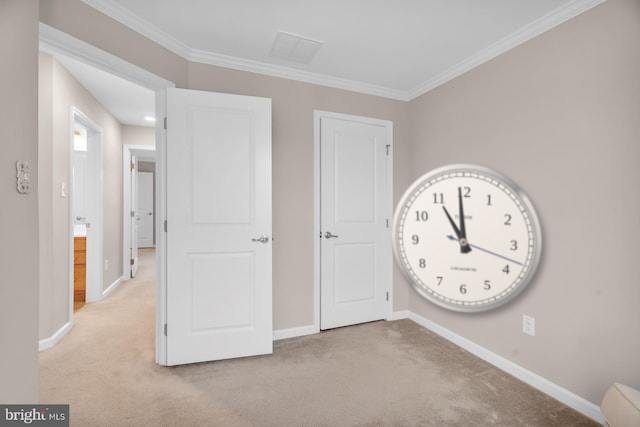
10:59:18
